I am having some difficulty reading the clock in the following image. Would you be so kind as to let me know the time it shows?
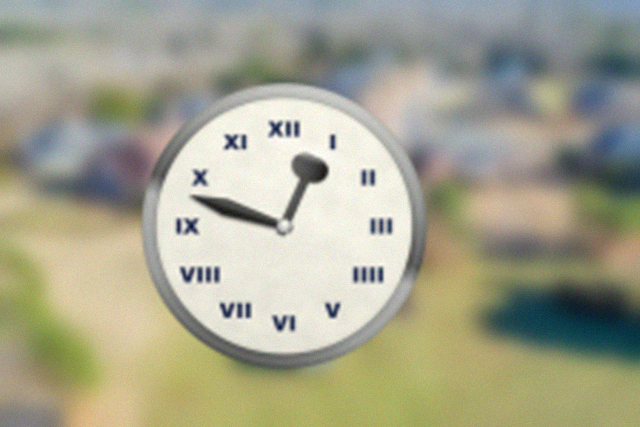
12:48
